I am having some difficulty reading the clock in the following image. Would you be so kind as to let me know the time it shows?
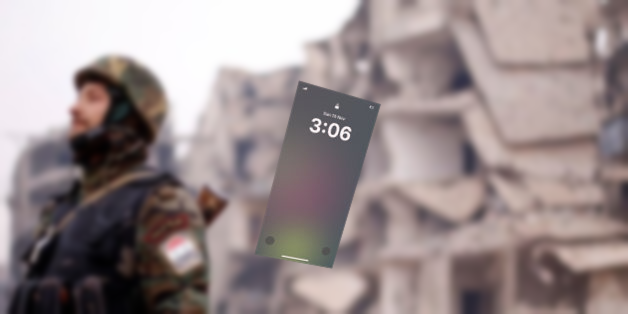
3:06
